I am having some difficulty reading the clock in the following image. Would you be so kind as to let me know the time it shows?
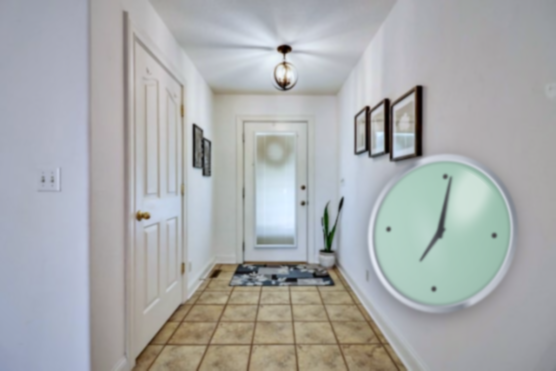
7:01
